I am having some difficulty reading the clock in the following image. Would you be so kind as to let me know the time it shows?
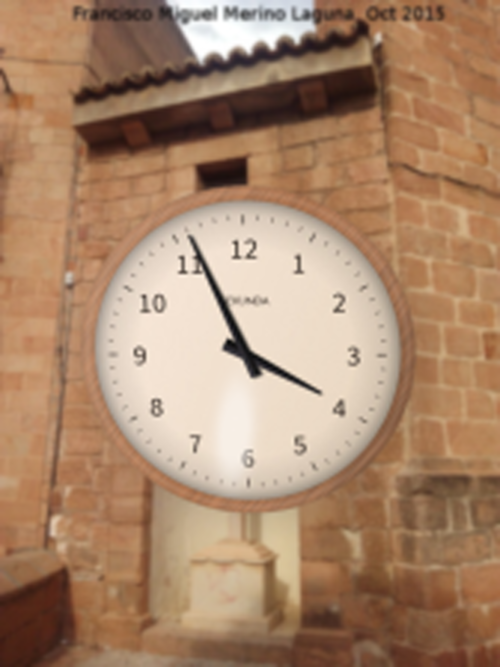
3:56
